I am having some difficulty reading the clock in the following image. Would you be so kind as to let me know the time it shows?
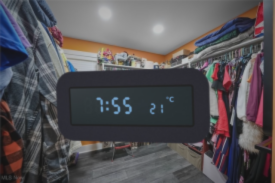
7:55
